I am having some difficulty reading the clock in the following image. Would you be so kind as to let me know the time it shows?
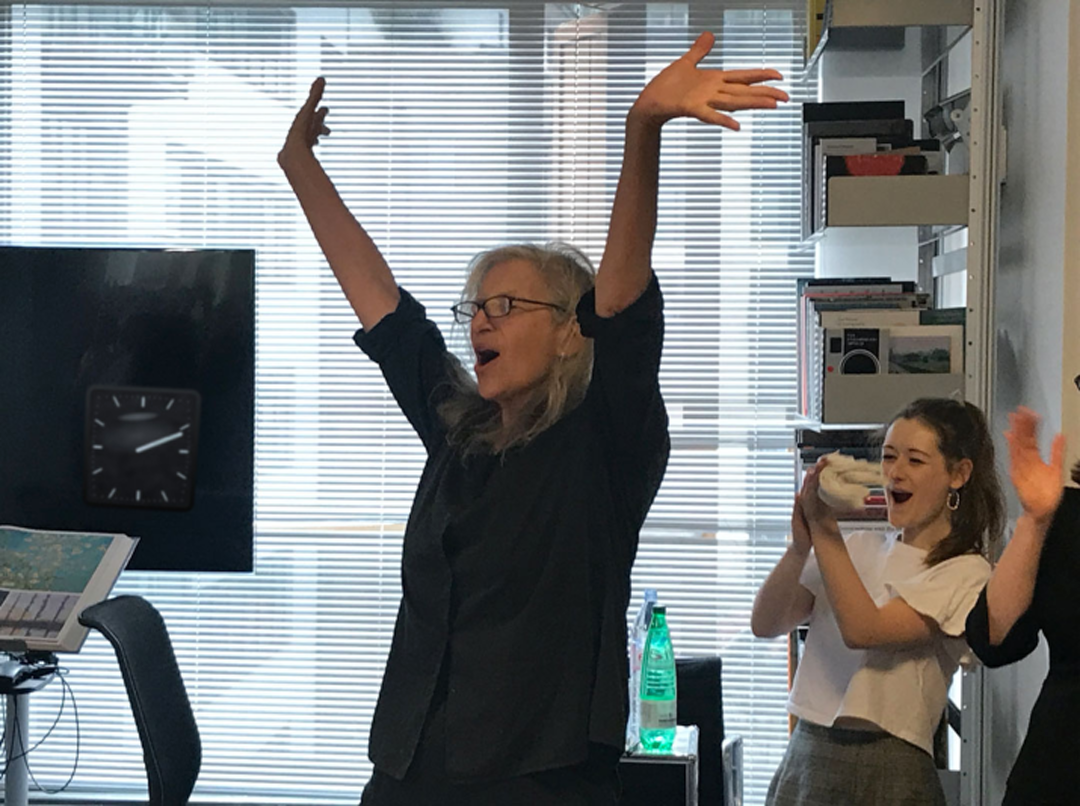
2:11
